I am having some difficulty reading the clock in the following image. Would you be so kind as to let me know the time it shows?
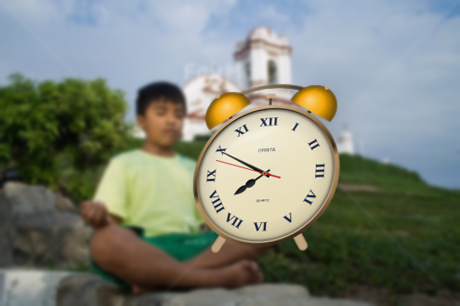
7:49:48
